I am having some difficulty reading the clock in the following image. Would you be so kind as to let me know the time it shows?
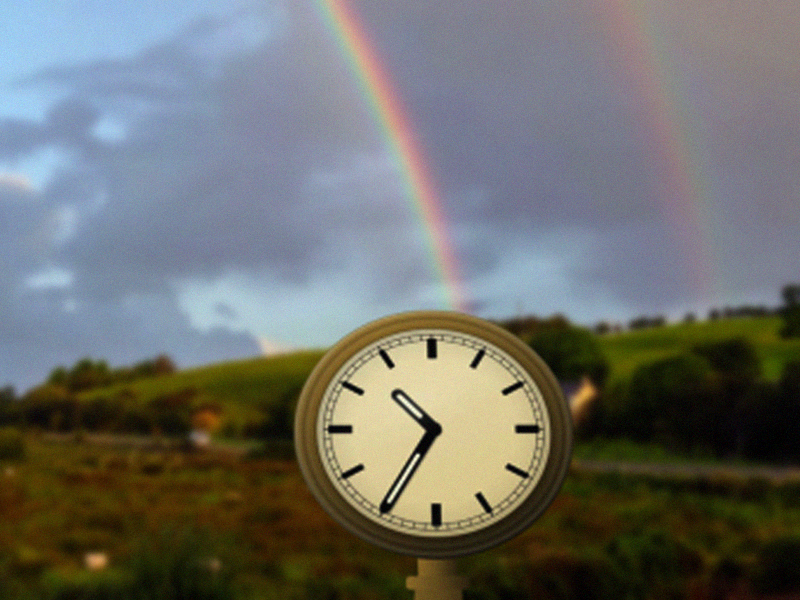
10:35
